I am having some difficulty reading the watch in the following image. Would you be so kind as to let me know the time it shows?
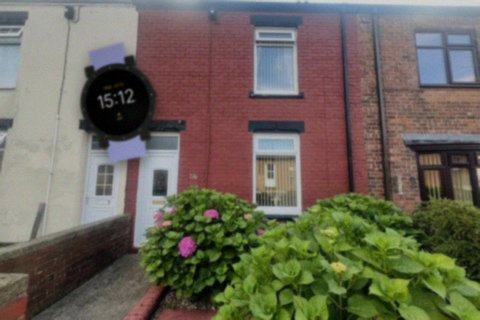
15:12
